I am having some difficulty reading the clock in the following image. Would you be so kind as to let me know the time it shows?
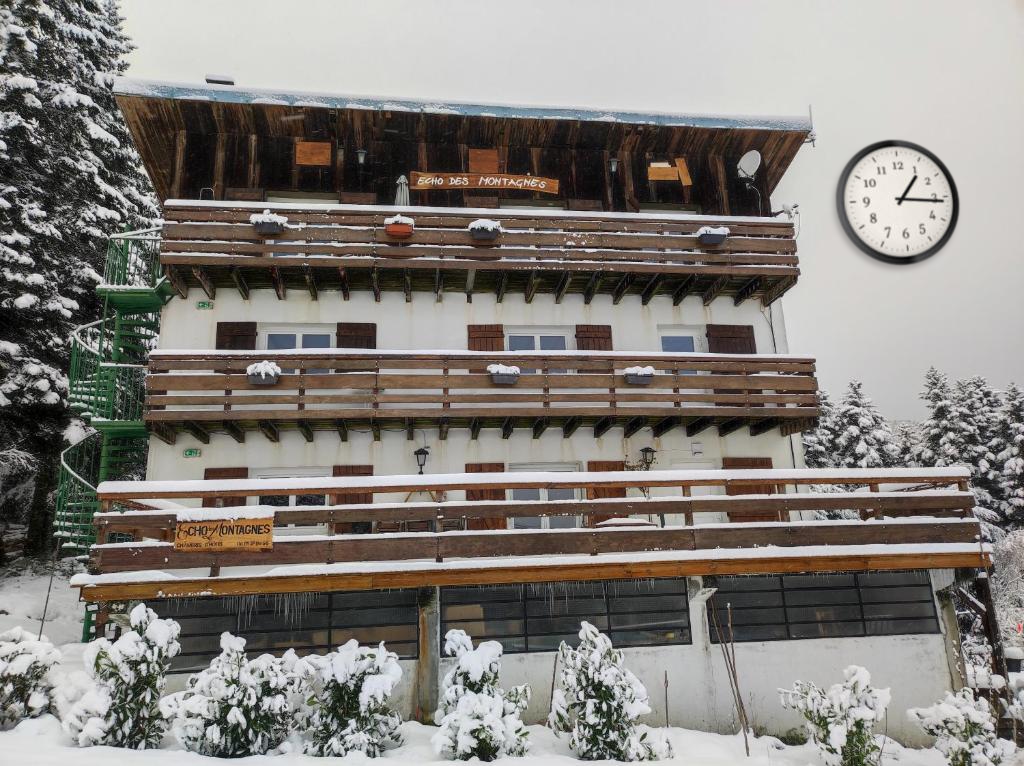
1:16
